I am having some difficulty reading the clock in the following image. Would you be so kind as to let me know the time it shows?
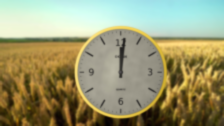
12:01
